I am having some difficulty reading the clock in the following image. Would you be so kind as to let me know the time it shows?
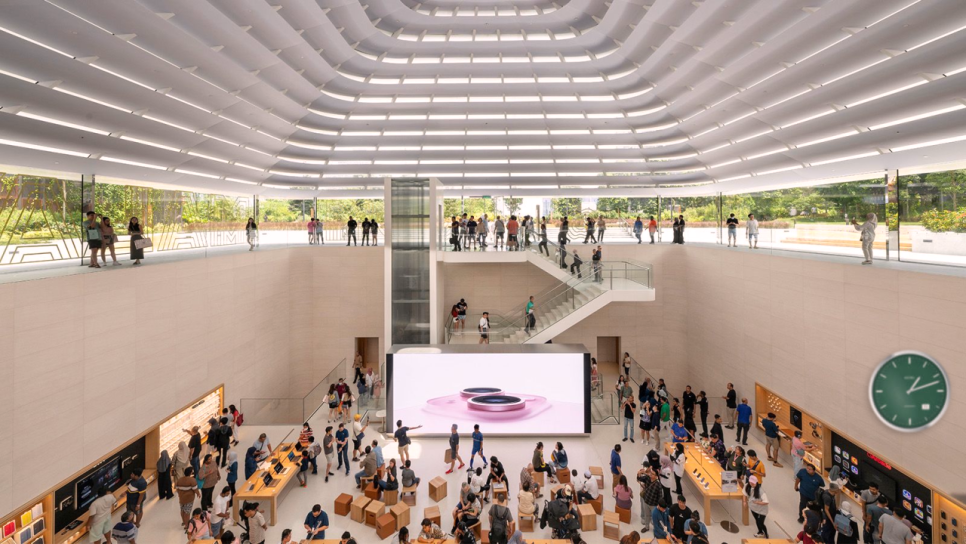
1:12
